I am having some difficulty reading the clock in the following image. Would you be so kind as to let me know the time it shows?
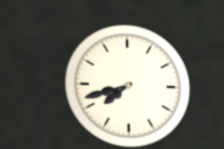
7:42
